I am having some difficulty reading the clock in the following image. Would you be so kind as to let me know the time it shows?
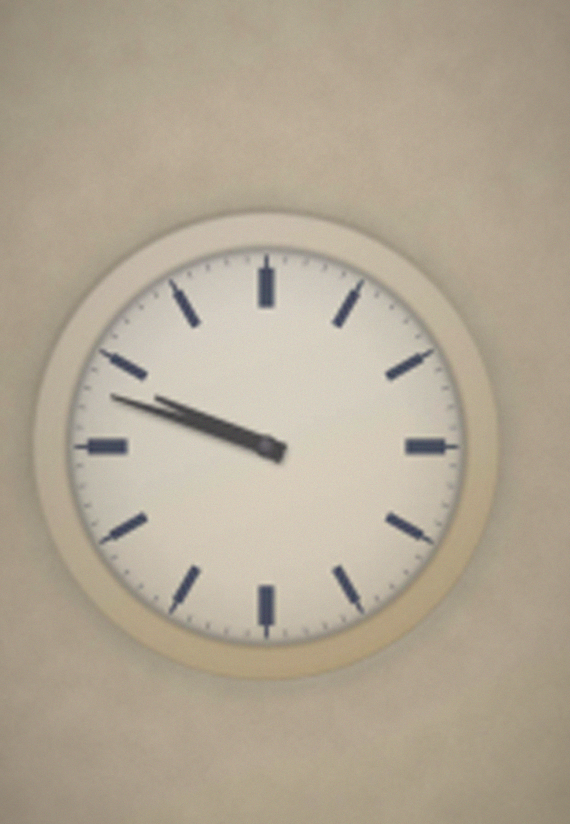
9:48
